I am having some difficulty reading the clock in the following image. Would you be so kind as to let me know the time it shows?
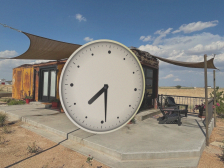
7:29
